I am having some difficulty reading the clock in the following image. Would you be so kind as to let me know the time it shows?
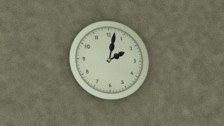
2:02
